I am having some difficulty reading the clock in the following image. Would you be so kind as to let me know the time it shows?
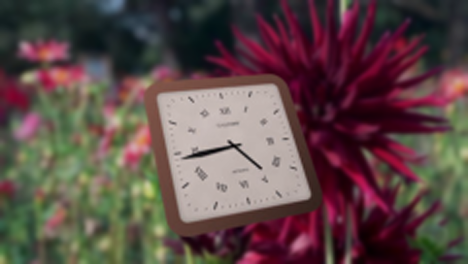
4:44
